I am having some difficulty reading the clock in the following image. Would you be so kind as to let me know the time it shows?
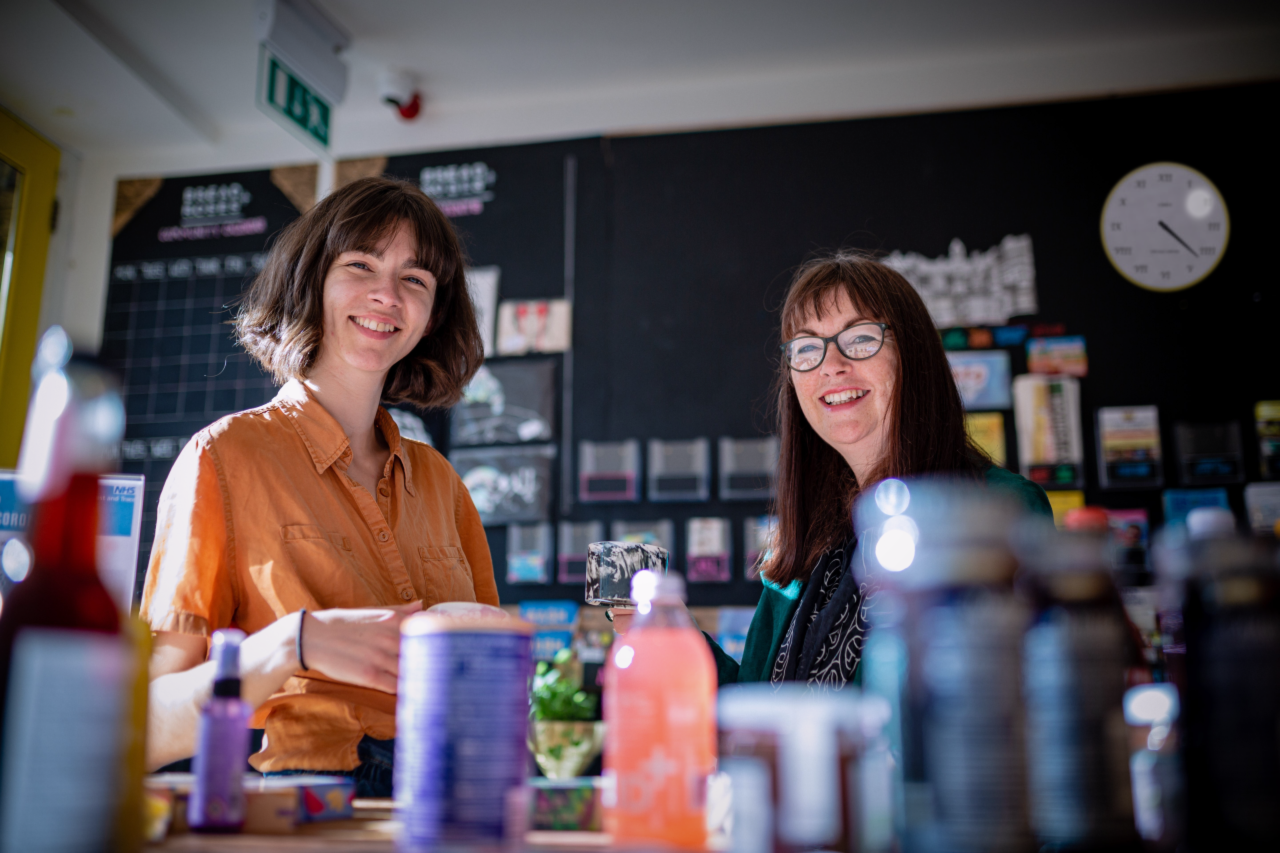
4:22
